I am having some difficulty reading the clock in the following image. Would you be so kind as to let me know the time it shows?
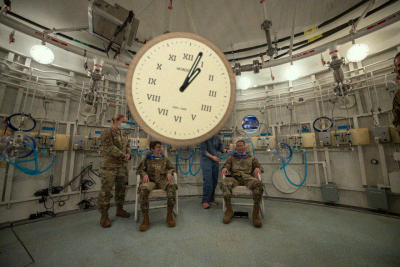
1:03
